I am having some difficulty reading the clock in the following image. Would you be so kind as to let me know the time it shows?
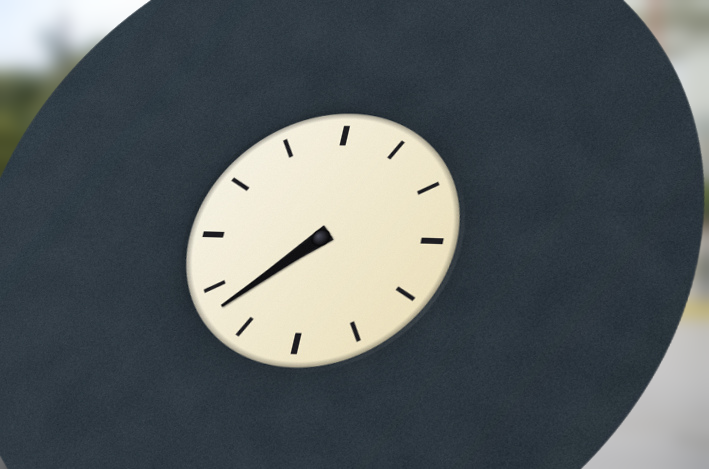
7:38
